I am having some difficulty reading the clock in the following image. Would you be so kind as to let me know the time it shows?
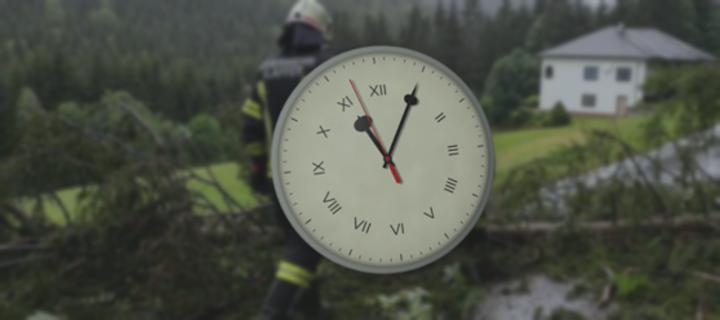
11:04:57
